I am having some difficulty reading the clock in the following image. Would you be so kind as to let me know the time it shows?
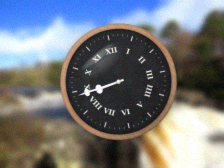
8:44
